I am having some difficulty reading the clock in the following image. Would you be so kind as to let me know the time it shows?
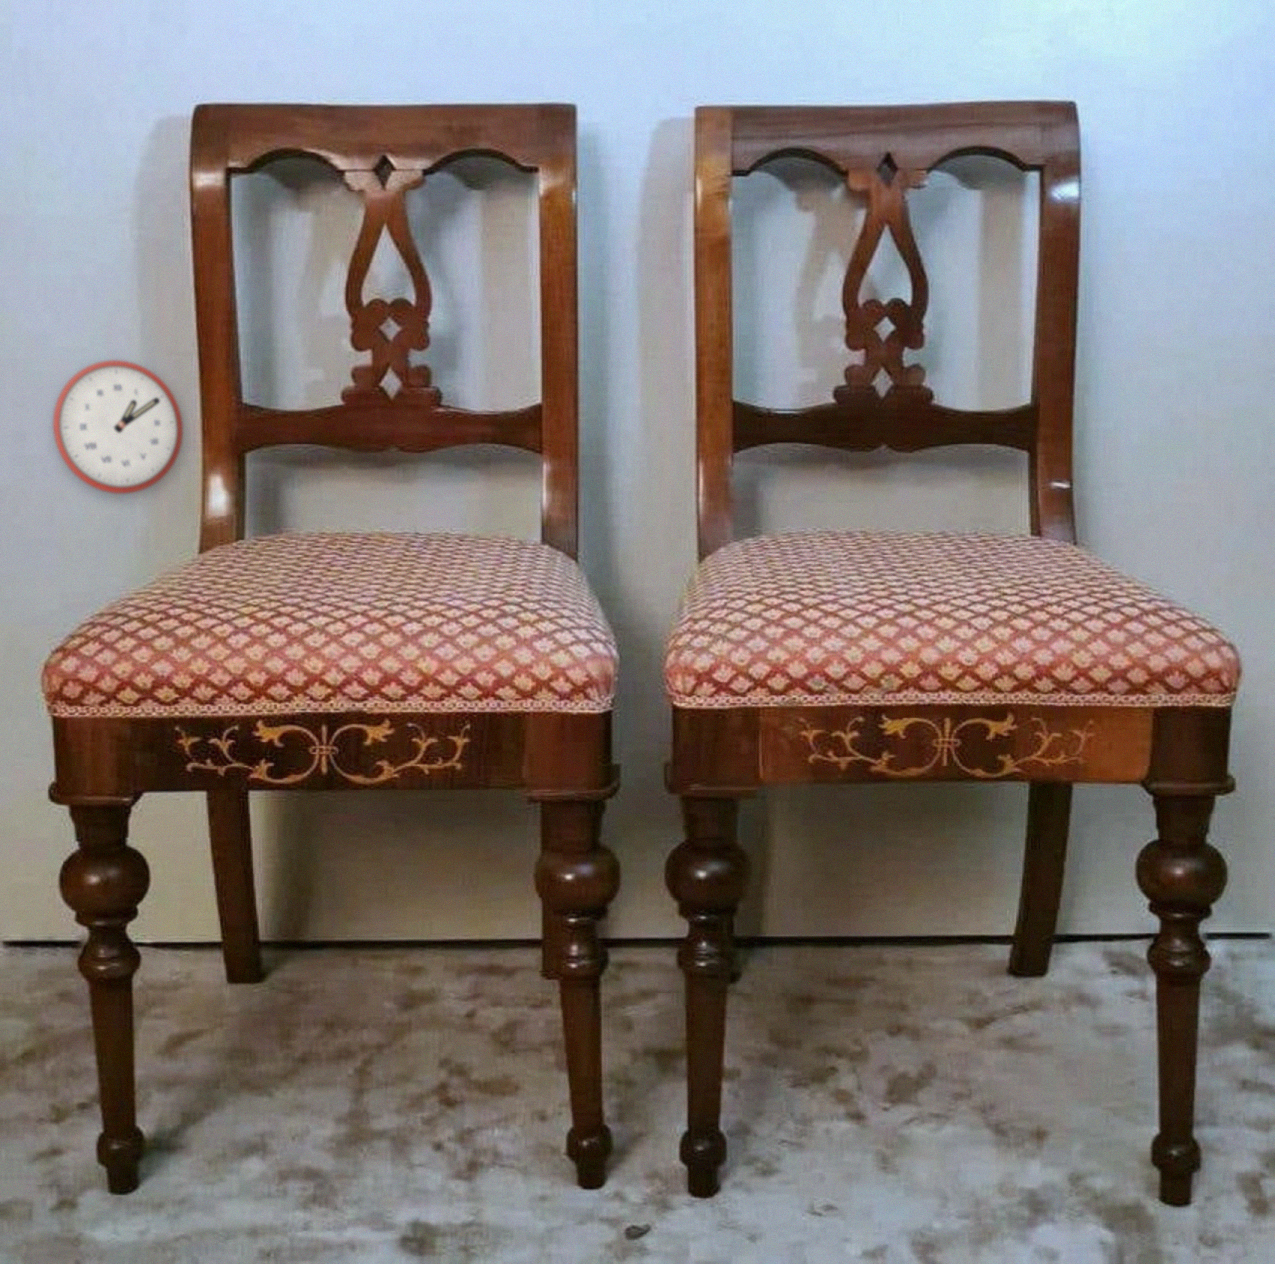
1:10
